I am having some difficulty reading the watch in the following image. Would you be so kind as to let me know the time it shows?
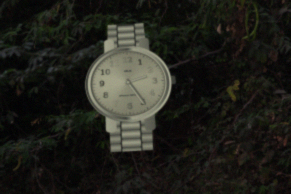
2:25
